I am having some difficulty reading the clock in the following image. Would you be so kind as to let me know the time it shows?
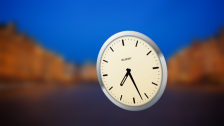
7:27
